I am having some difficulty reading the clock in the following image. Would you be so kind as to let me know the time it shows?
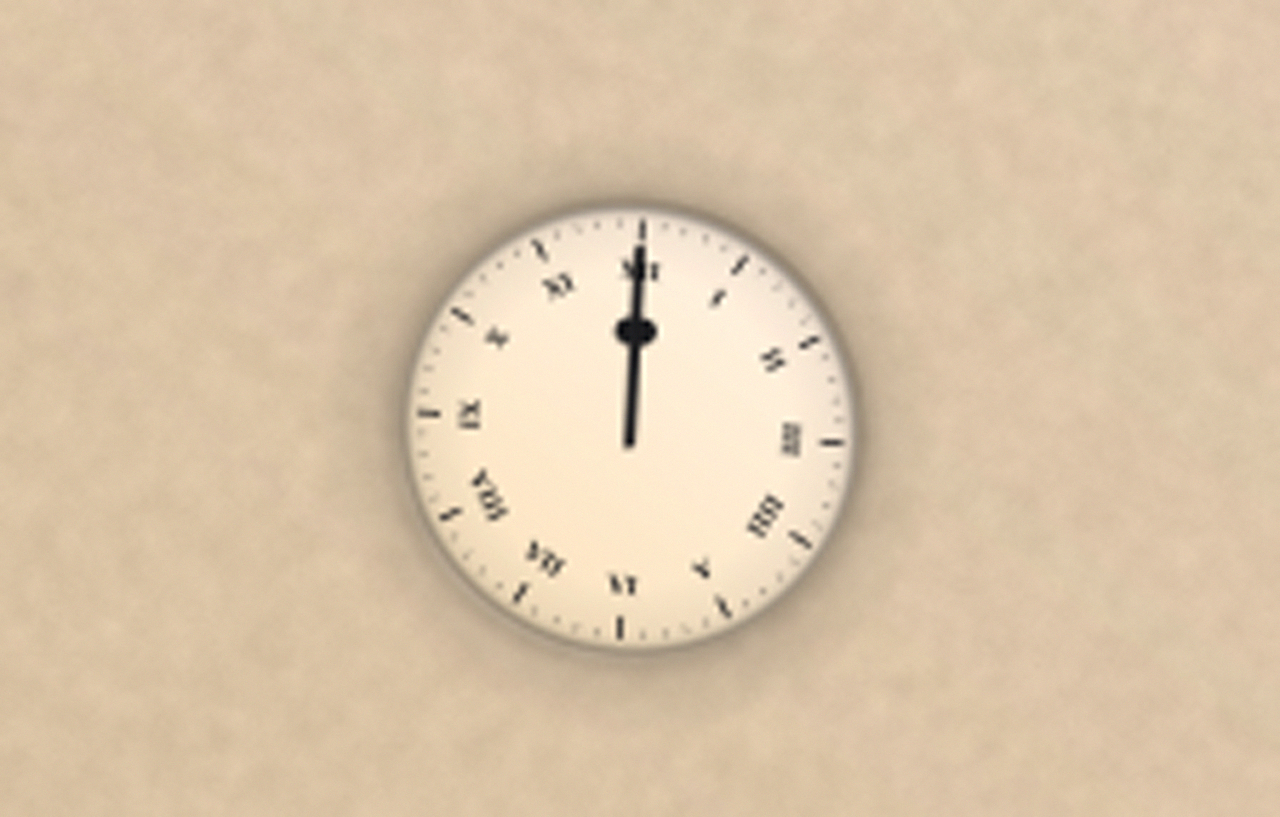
12:00
